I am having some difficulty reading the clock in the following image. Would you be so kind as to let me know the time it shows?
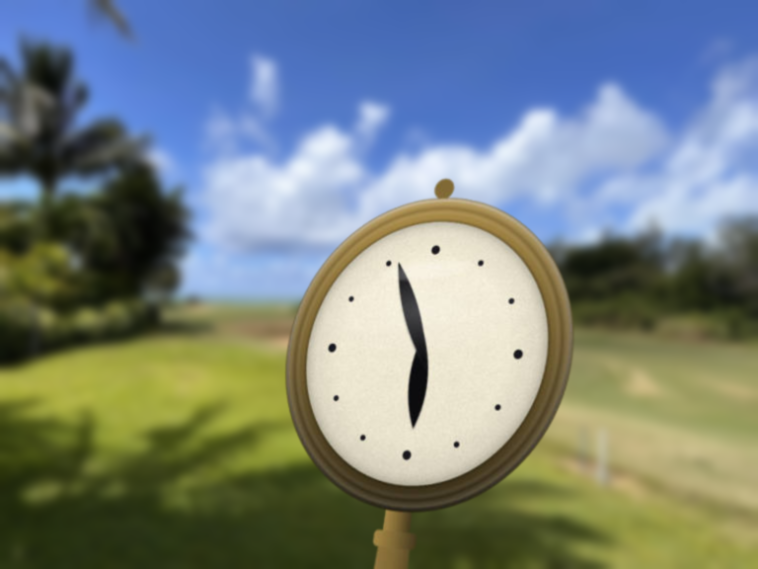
5:56
